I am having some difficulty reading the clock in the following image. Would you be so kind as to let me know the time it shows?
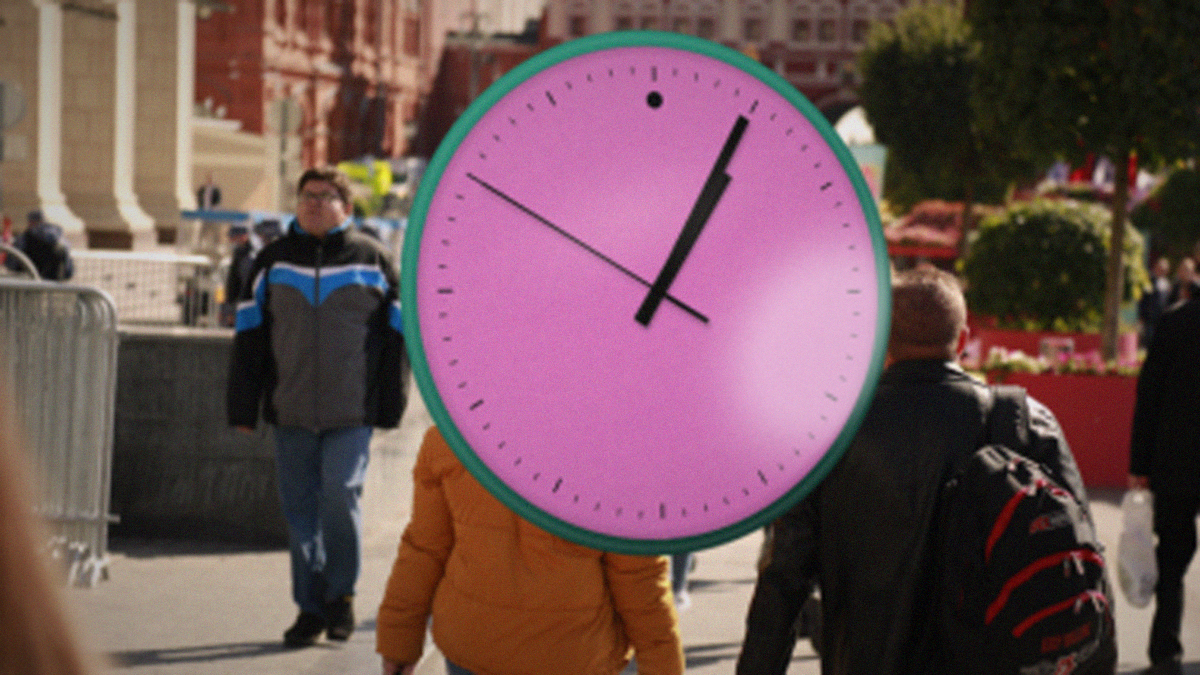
1:04:50
